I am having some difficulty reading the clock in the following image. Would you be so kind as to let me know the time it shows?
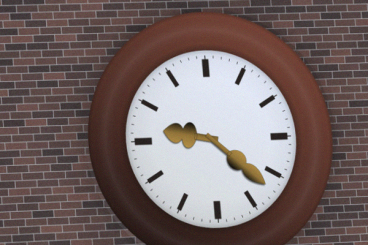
9:22
